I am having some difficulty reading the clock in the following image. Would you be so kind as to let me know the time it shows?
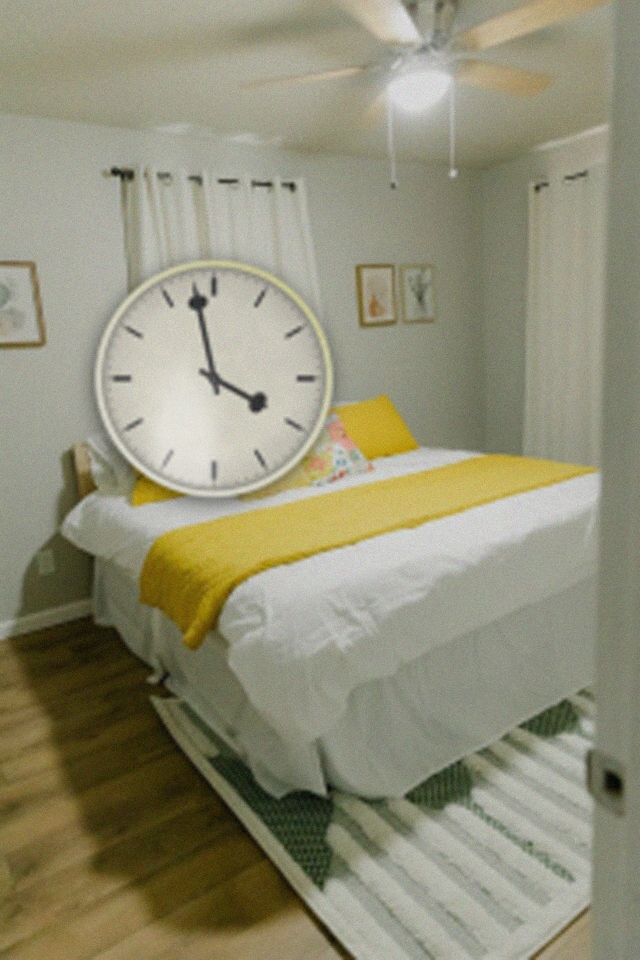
3:58
